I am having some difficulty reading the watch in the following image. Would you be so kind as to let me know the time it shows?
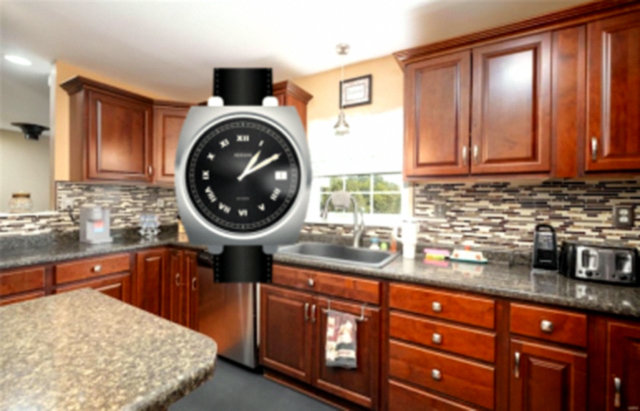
1:10
